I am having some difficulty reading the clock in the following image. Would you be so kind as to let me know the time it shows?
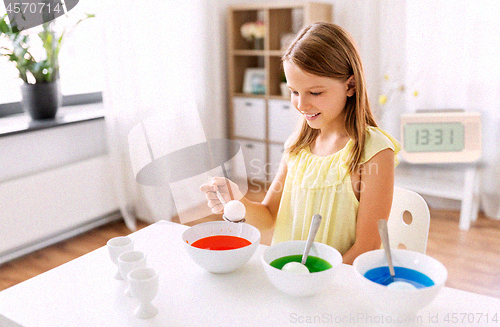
13:31
